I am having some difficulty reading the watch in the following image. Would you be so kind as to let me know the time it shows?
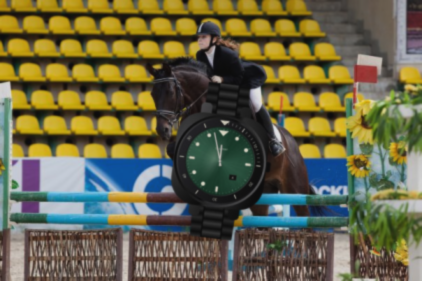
11:57
